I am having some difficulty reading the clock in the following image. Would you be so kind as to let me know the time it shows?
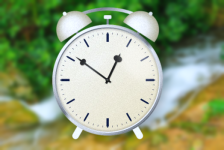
12:51
